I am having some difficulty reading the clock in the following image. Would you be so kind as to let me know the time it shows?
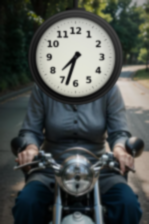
7:33
